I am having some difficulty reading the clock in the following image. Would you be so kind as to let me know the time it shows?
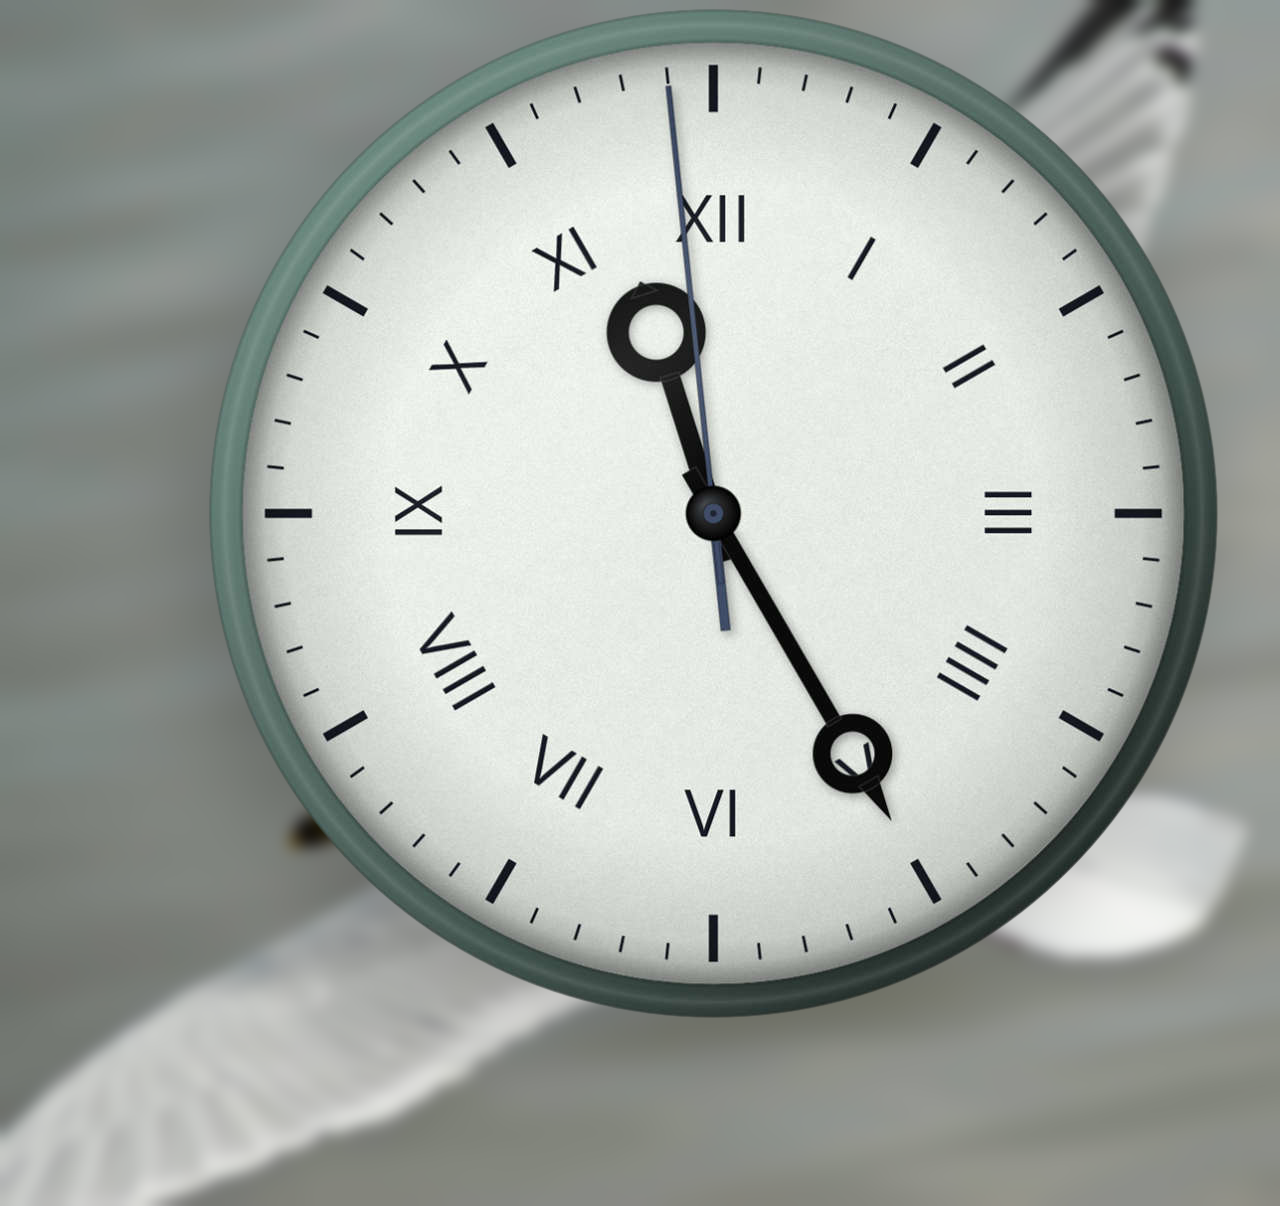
11:24:59
